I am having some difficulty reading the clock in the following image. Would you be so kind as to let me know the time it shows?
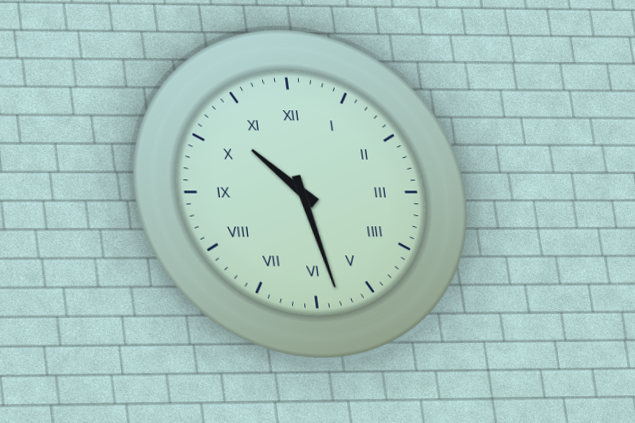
10:28
